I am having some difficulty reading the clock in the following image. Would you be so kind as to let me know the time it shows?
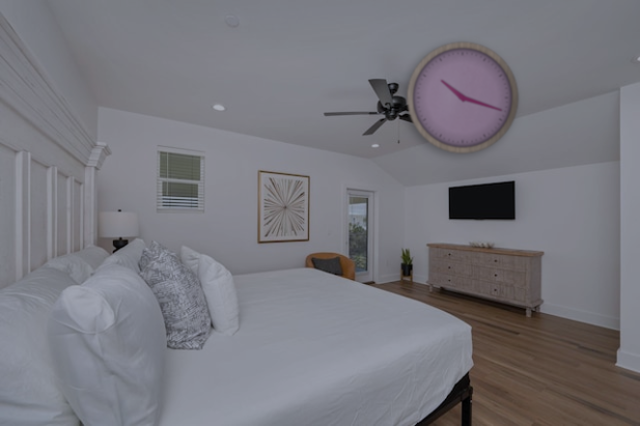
10:18
